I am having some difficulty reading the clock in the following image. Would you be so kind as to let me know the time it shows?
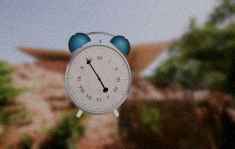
4:54
